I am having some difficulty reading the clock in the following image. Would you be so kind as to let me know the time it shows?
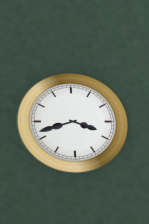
3:42
